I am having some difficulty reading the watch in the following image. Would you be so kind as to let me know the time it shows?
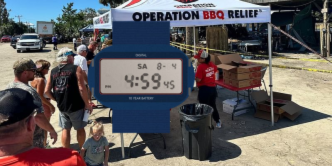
4:59:45
